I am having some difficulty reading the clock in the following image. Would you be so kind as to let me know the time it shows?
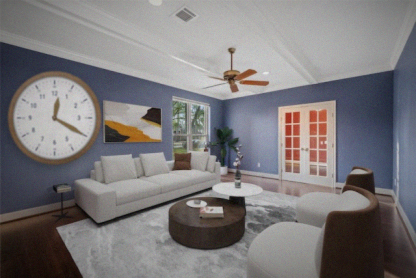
12:20
